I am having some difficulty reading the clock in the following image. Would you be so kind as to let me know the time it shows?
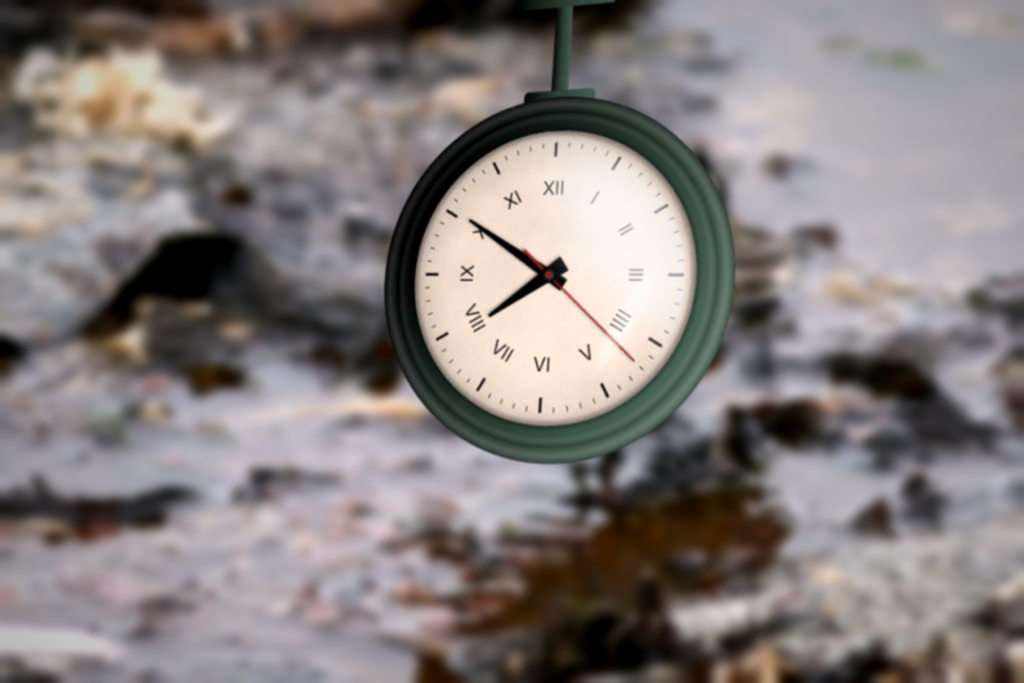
7:50:22
